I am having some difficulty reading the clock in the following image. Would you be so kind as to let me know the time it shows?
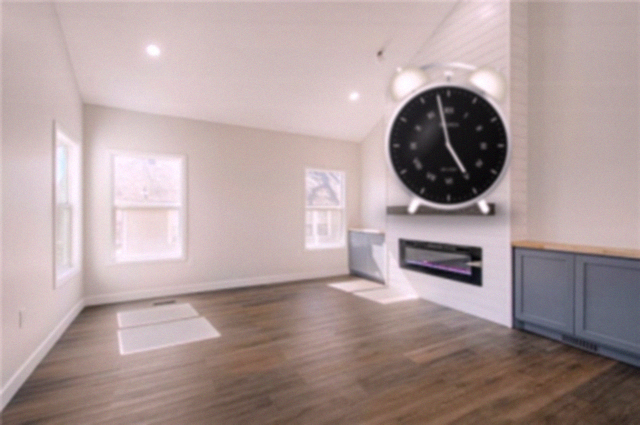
4:58
